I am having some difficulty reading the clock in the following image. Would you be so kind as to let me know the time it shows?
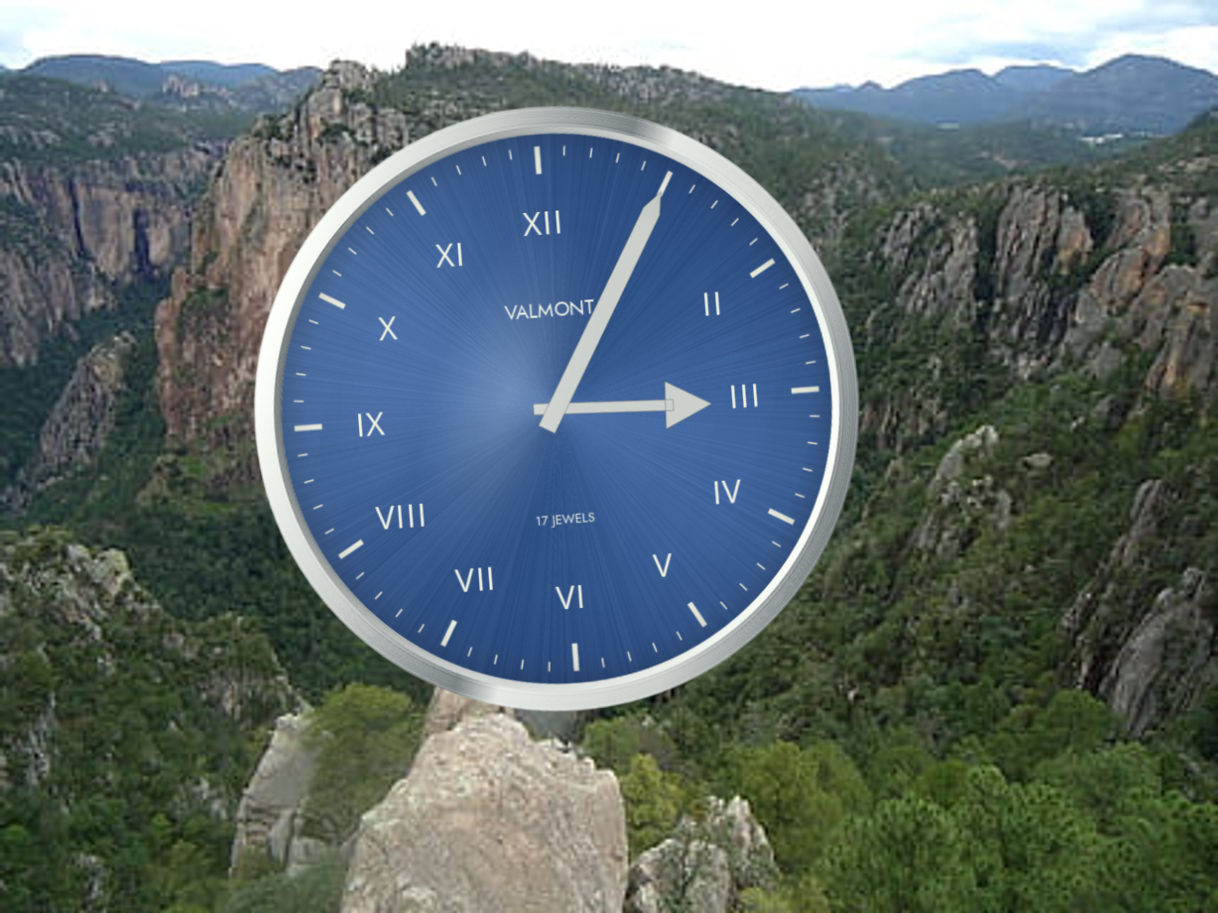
3:05
